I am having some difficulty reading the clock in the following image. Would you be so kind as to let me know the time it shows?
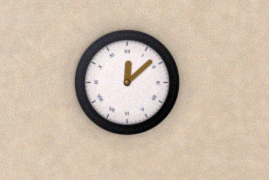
12:08
